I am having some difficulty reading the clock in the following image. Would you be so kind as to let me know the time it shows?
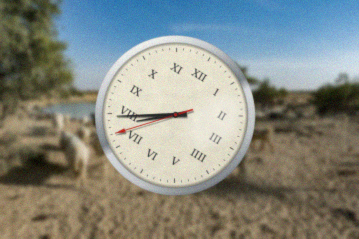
7:39:37
